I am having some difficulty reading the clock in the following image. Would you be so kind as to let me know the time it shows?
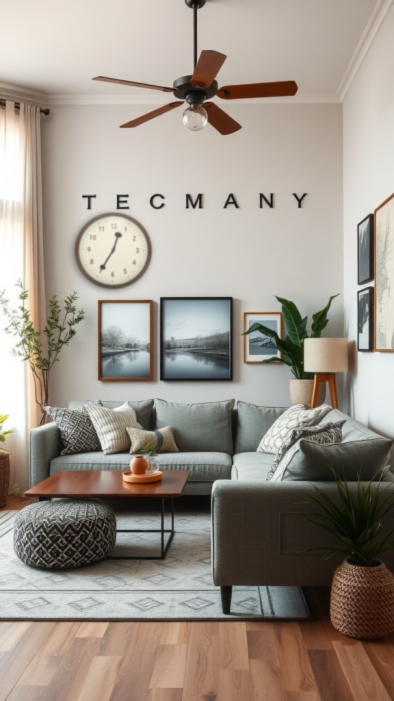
12:35
